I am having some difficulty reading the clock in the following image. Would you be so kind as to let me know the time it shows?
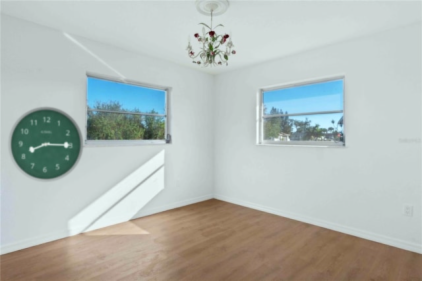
8:15
